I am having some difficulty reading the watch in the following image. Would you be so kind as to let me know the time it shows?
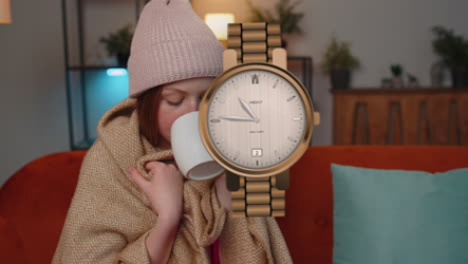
10:46
